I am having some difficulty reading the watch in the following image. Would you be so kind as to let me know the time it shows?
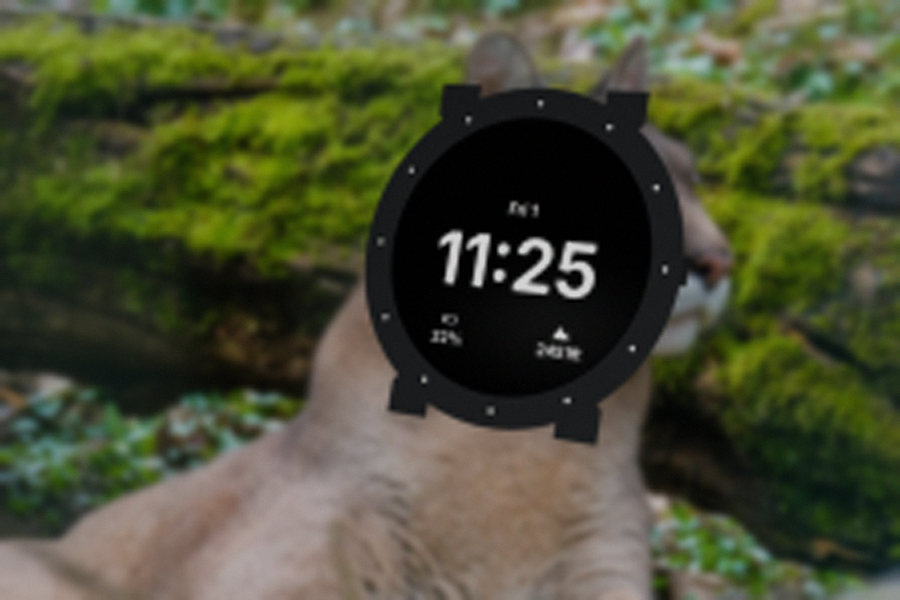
11:25
